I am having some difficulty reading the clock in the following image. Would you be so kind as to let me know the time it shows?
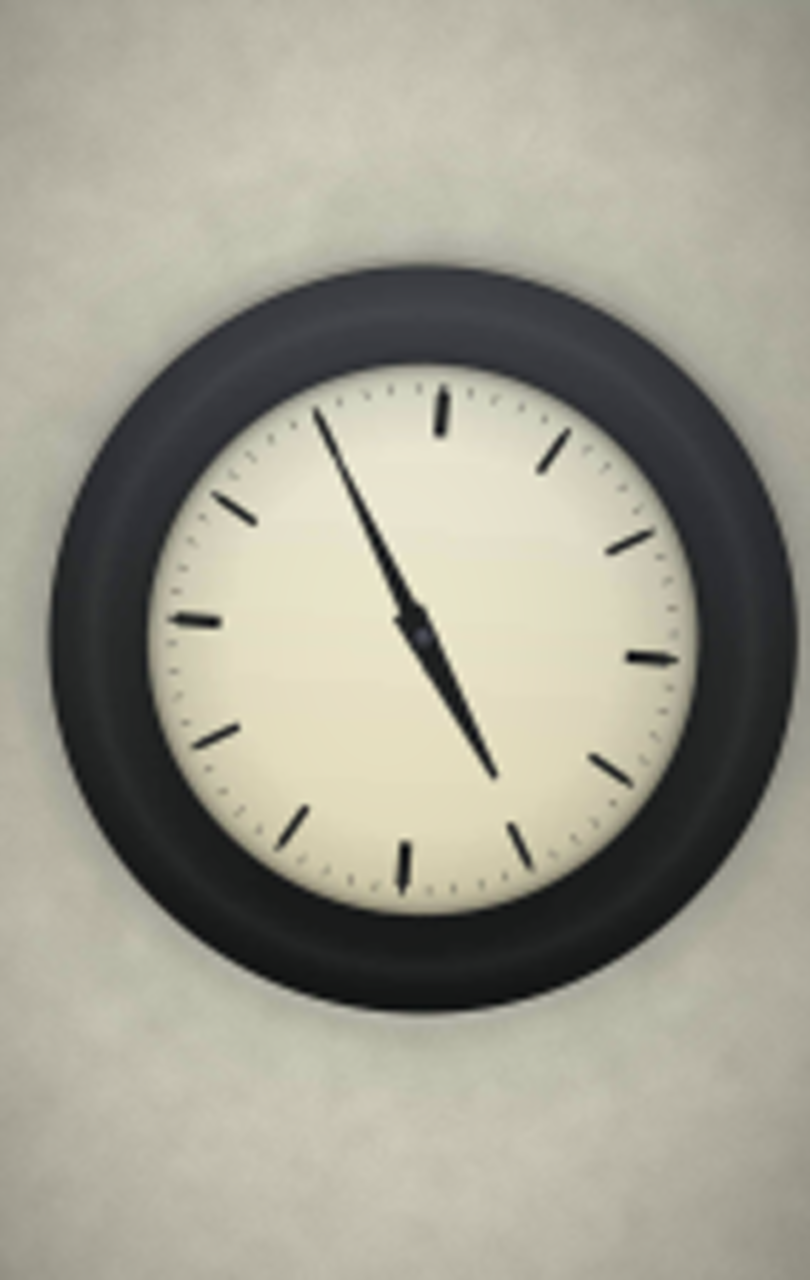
4:55
